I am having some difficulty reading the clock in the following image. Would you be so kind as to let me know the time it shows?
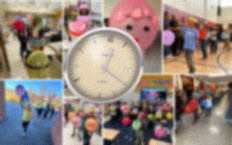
12:20
